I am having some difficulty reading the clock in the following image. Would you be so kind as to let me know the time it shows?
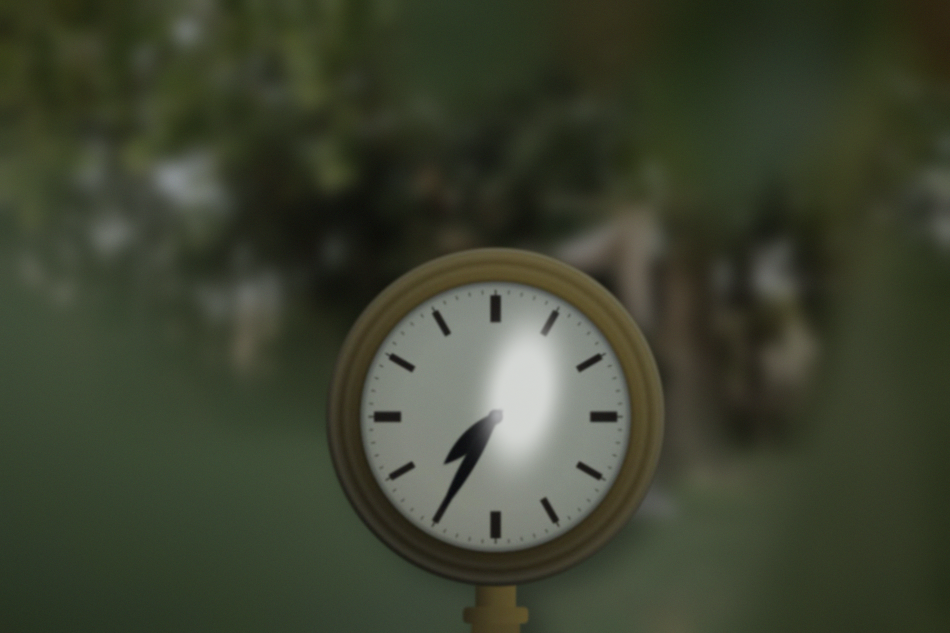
7:35
